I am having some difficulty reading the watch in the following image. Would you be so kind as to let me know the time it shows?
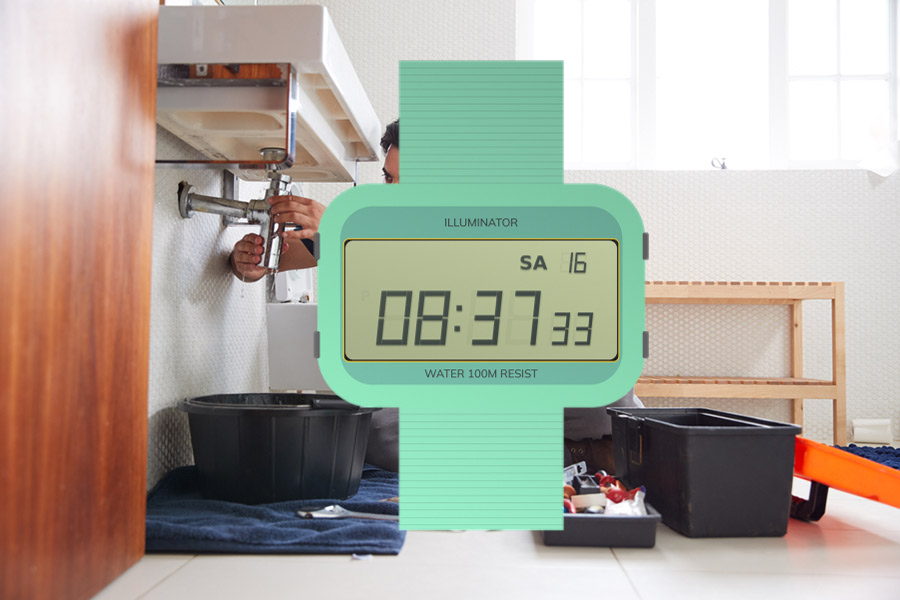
8:37:33
